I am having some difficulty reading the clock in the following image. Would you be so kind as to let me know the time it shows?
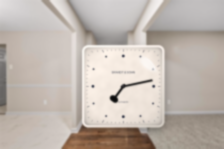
7:13
